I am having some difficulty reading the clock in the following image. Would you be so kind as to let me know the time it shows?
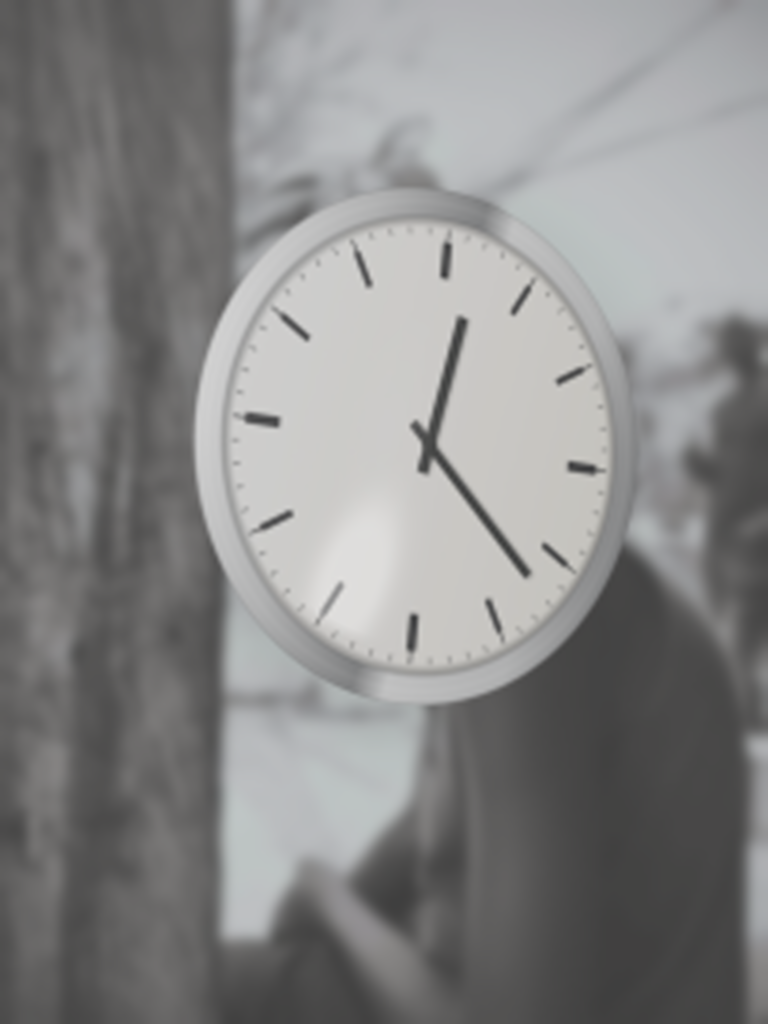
12:22
